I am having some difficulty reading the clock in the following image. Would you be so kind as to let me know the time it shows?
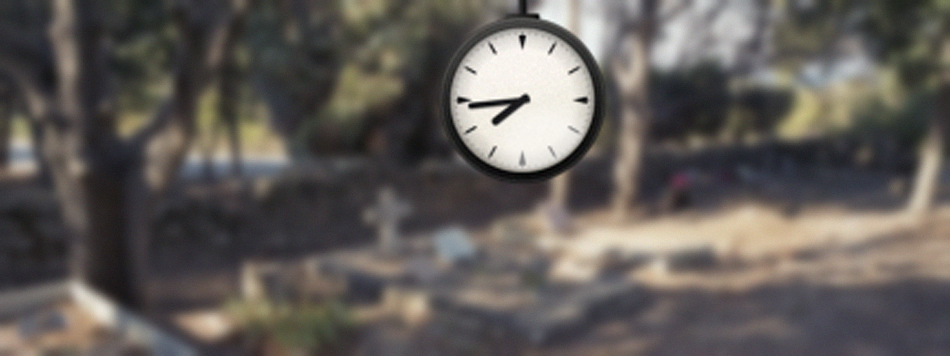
7:44
